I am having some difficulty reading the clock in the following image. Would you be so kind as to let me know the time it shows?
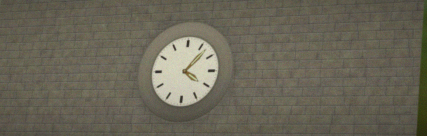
4:07
